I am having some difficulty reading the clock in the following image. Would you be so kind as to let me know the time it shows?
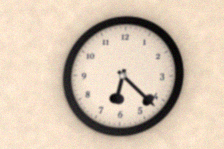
6:22
